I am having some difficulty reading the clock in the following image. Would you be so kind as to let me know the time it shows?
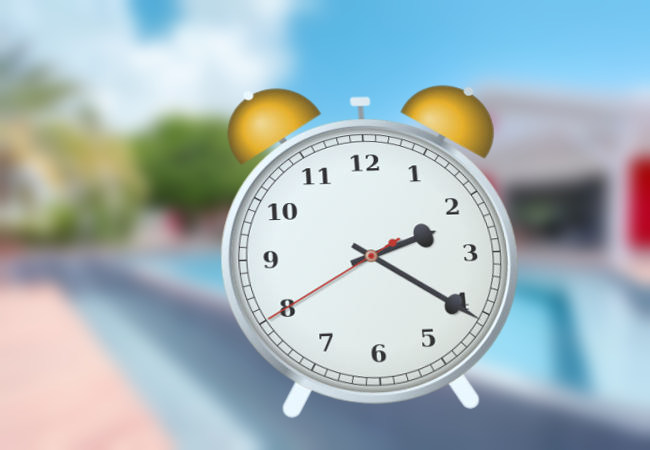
2:20:40
